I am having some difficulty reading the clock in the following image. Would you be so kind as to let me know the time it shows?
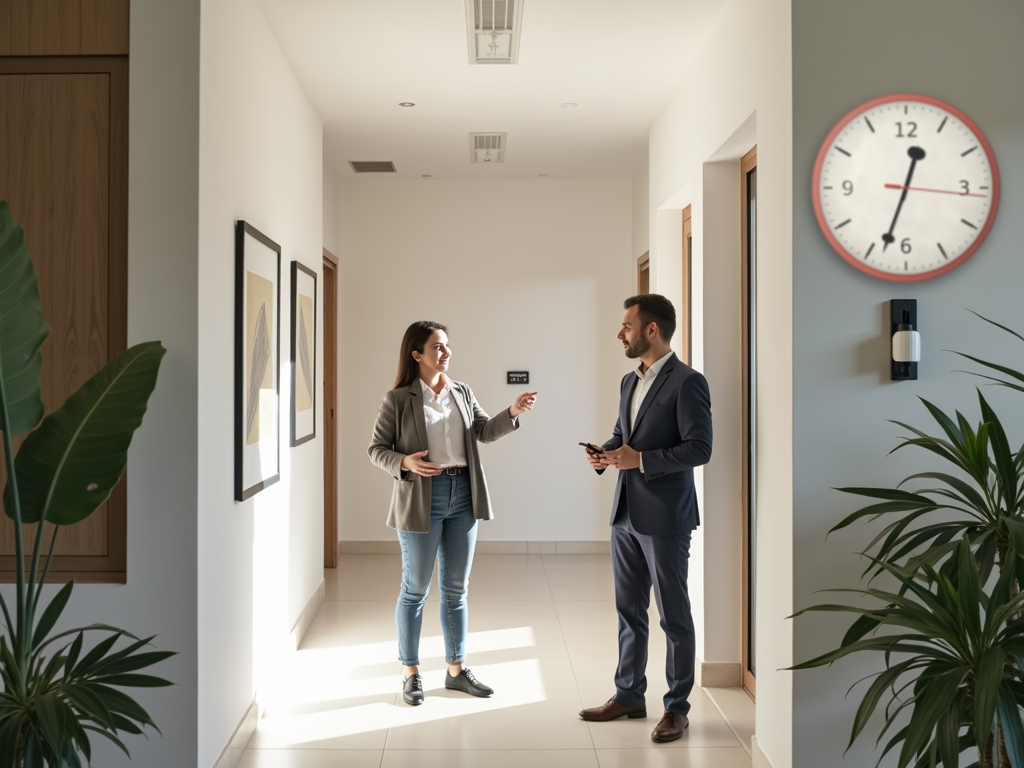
12:33:16
